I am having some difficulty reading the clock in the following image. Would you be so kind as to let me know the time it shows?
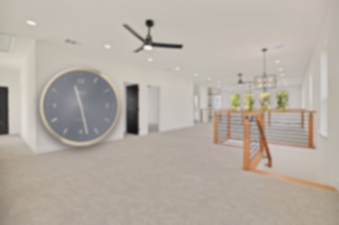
11:28
